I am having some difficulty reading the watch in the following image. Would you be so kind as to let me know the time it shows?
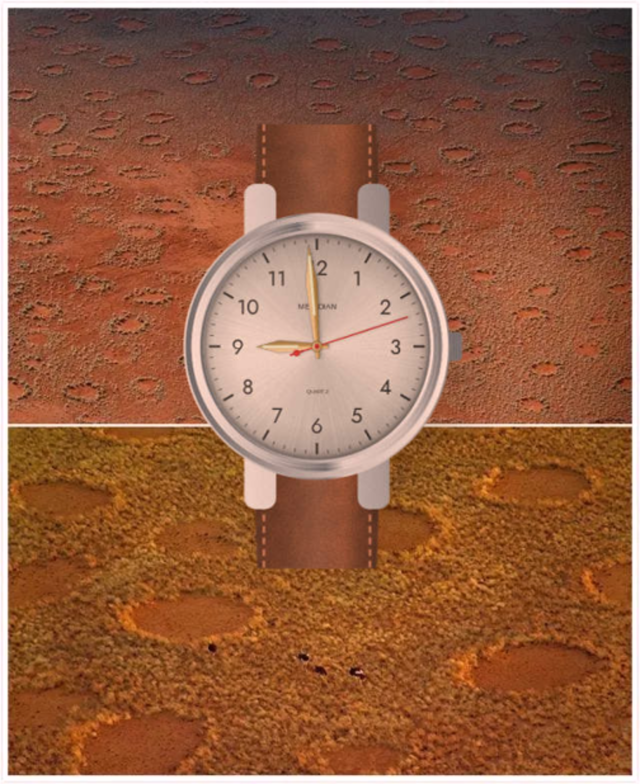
8:59:12
